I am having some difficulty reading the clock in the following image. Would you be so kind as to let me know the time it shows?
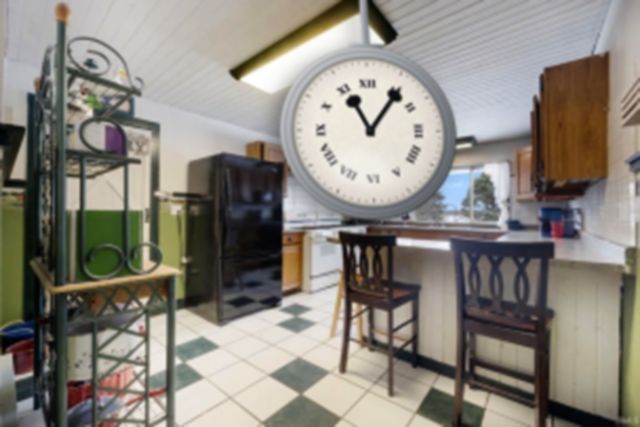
11:06
